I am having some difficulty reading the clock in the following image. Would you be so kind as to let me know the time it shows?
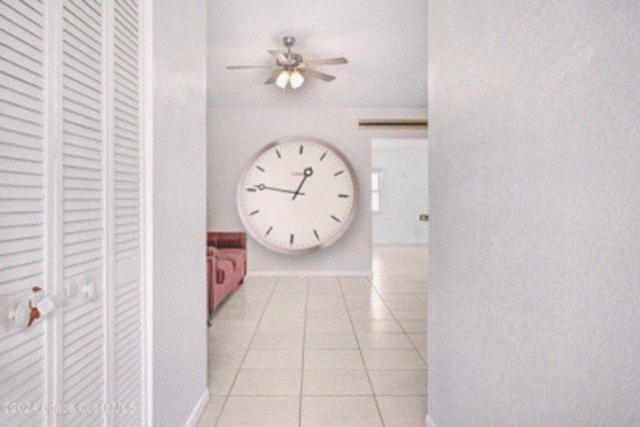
12:46
